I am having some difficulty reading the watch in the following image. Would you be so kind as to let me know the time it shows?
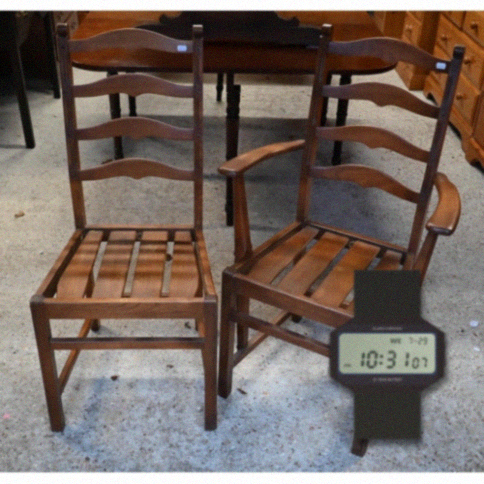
10:31:07
